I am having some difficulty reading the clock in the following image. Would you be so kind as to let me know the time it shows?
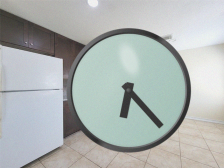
6:23
